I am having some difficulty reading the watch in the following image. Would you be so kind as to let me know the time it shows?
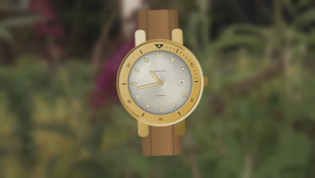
10:43
